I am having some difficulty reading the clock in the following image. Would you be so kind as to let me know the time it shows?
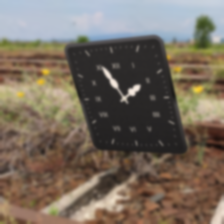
1:56
